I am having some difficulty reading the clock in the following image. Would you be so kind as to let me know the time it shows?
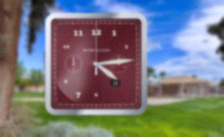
4:14
